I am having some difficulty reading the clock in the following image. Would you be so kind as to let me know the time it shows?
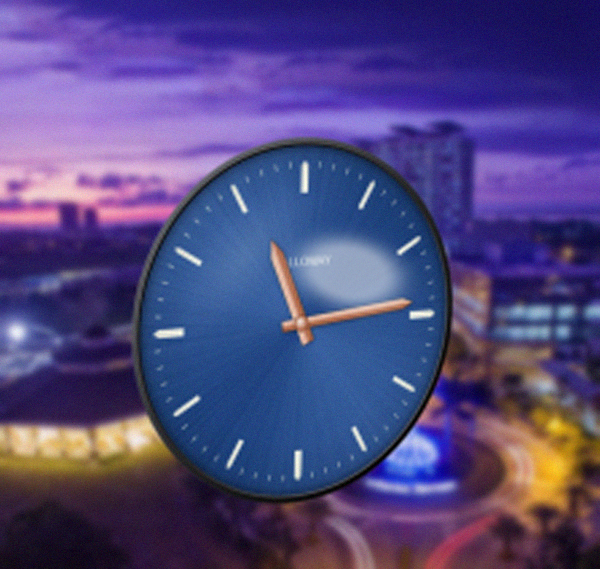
11:14
